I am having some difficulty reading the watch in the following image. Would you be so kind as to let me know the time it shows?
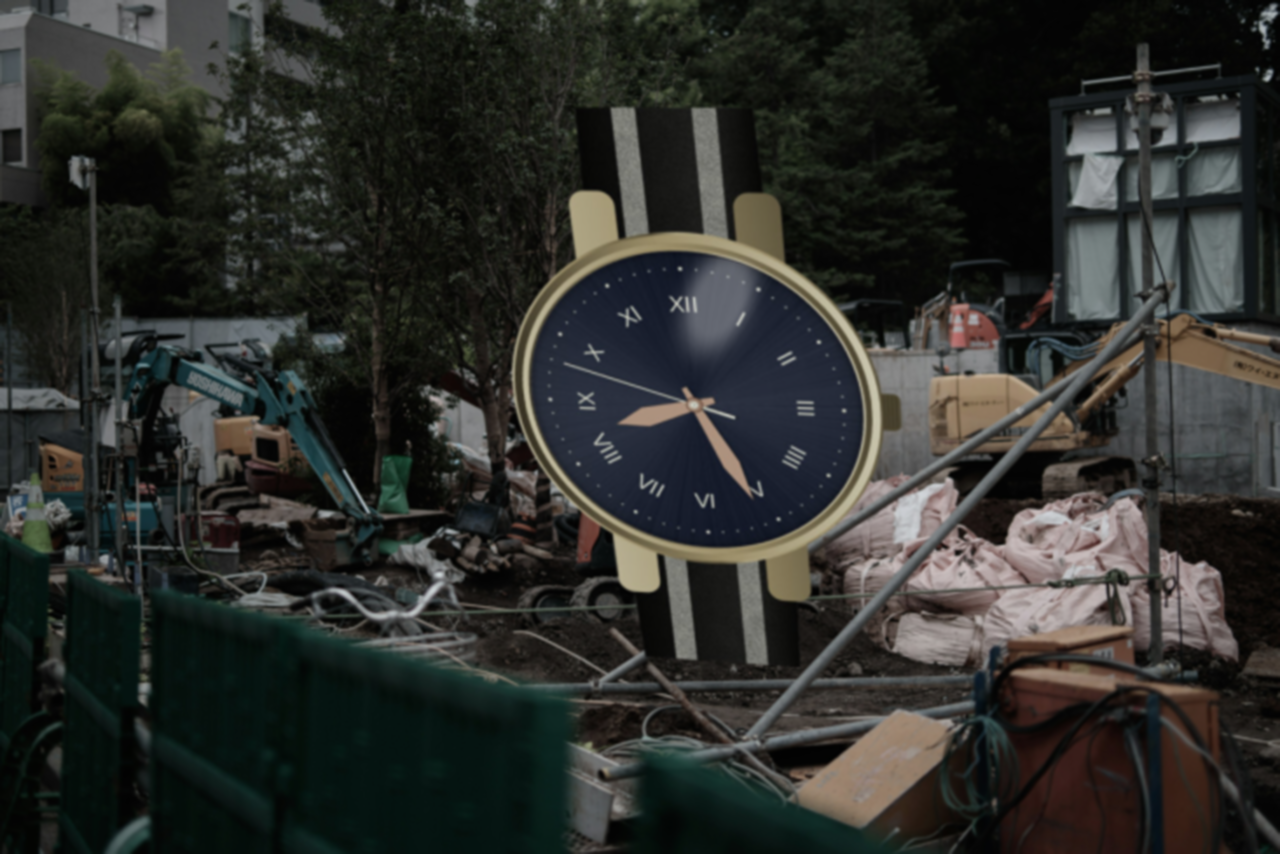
8:25:48
